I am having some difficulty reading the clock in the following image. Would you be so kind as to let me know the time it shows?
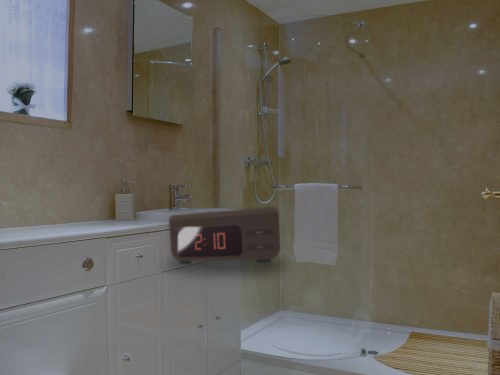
2:10
